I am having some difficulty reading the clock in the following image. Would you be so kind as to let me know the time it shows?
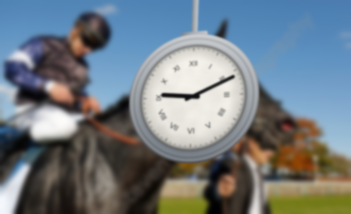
9:11
